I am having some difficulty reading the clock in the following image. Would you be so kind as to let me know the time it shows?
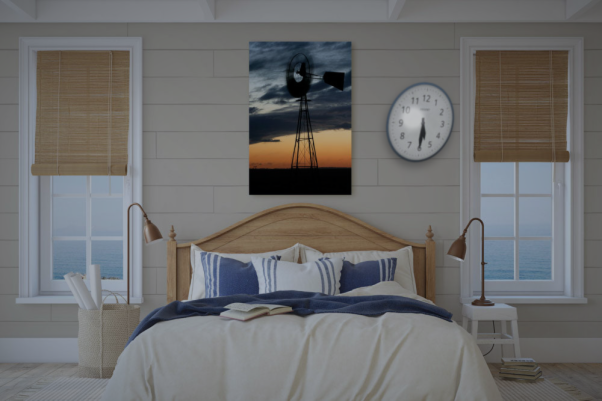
5:30
